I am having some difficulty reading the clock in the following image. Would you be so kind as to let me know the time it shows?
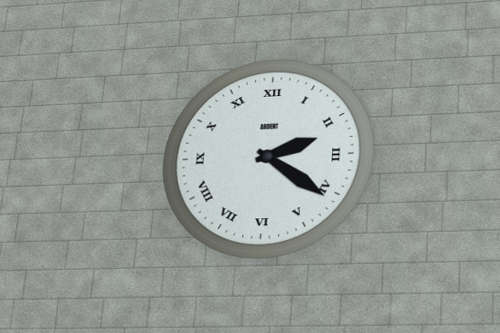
2:21
